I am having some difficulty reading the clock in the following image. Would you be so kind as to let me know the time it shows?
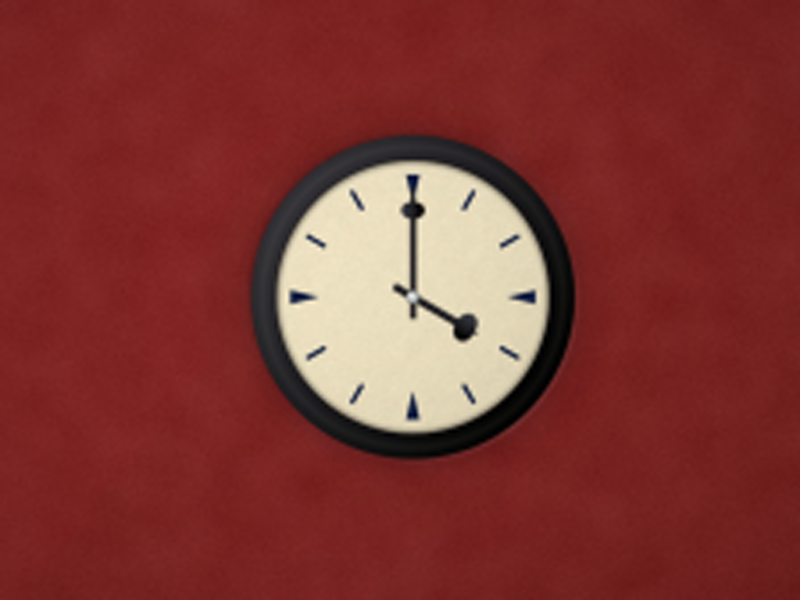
4:00
